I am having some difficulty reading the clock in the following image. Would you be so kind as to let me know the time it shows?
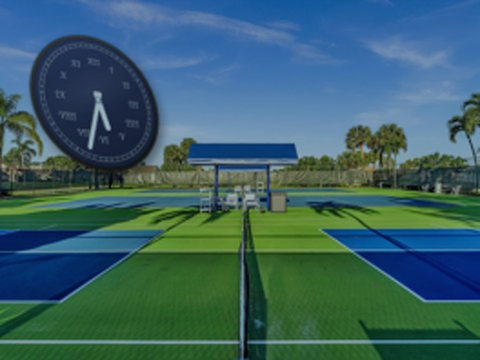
5:33
